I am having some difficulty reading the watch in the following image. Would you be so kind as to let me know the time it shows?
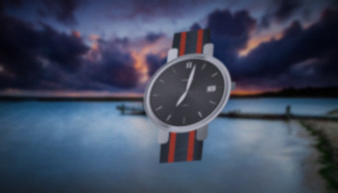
7:02
